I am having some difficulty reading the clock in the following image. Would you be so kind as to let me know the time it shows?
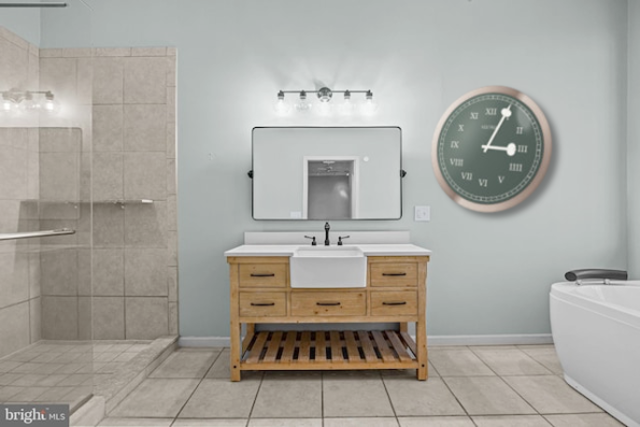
3:04
